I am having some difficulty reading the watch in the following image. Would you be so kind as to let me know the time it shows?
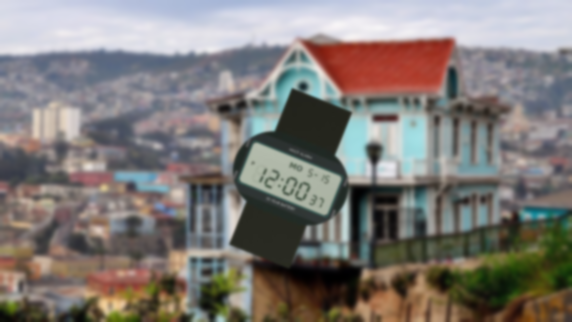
12:00
